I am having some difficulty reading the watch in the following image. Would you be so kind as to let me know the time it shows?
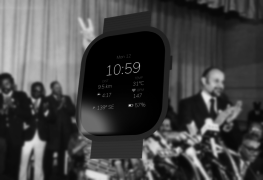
10:59
